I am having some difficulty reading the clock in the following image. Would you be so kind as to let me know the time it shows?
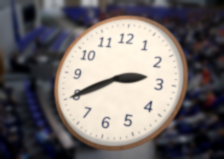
2:40
